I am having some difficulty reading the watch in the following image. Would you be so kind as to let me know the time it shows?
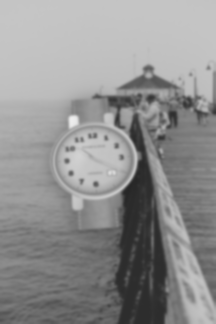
10:20
